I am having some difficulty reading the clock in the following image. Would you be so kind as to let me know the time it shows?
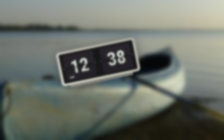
12:38
